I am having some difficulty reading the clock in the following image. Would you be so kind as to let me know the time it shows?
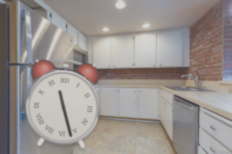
11:27
